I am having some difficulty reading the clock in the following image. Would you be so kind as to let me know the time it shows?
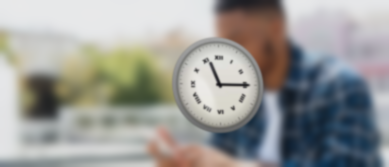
11:15
